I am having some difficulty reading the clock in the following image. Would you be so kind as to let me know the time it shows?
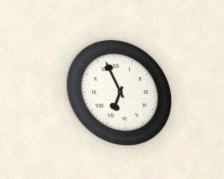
6:57
